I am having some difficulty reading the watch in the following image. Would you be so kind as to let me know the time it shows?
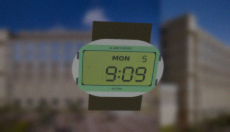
9:09
